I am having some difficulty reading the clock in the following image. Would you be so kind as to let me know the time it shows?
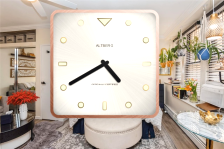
4:40
